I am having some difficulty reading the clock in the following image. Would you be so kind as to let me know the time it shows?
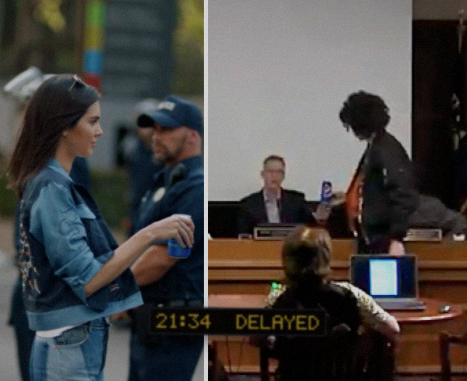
21:34
